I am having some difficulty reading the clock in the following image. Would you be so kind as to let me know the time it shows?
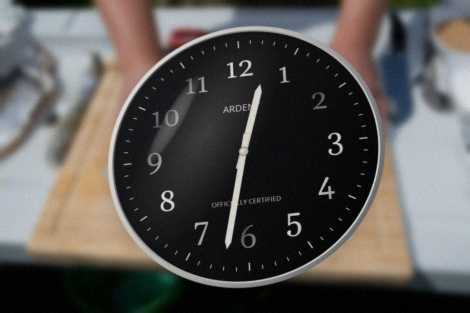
12:32
